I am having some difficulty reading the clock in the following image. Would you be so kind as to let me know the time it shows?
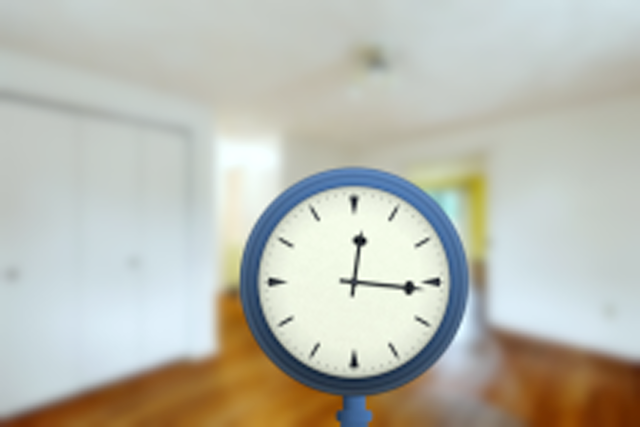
12:16
